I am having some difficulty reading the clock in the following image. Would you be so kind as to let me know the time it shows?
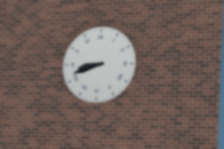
8:42
